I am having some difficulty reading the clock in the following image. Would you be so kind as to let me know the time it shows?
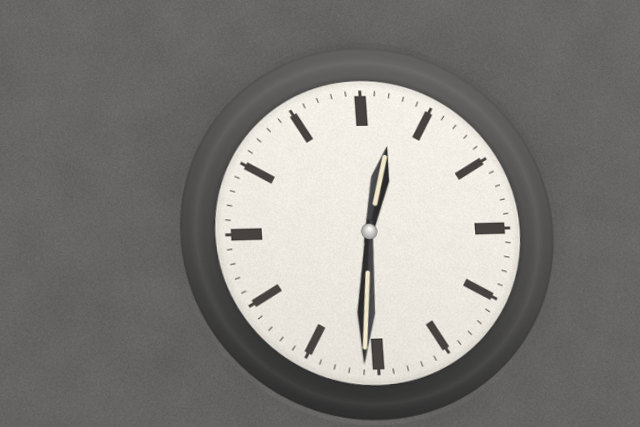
12:31
